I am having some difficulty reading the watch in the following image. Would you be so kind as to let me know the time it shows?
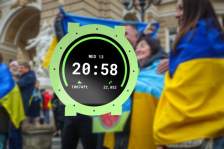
20:58
